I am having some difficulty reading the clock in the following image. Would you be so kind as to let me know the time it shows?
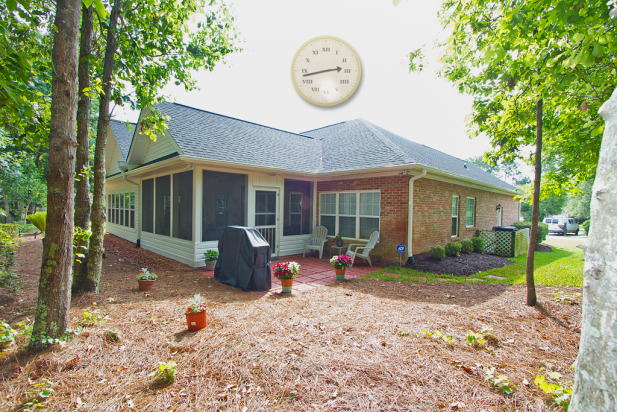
2:43
